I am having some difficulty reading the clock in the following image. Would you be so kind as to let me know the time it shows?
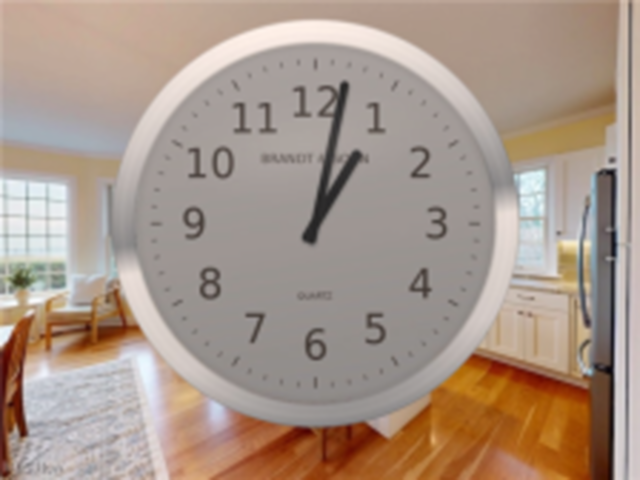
1:02
